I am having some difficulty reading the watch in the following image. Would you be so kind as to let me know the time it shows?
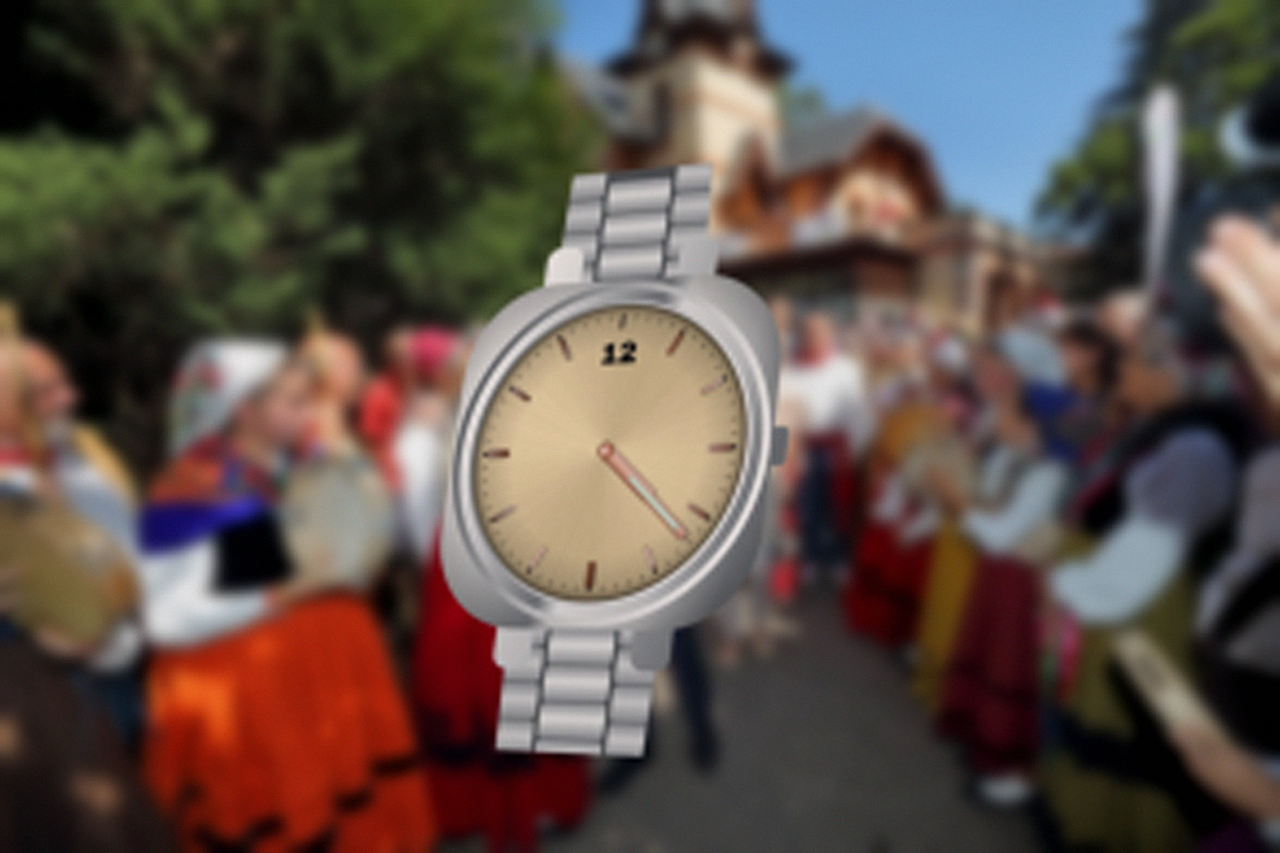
4:22
